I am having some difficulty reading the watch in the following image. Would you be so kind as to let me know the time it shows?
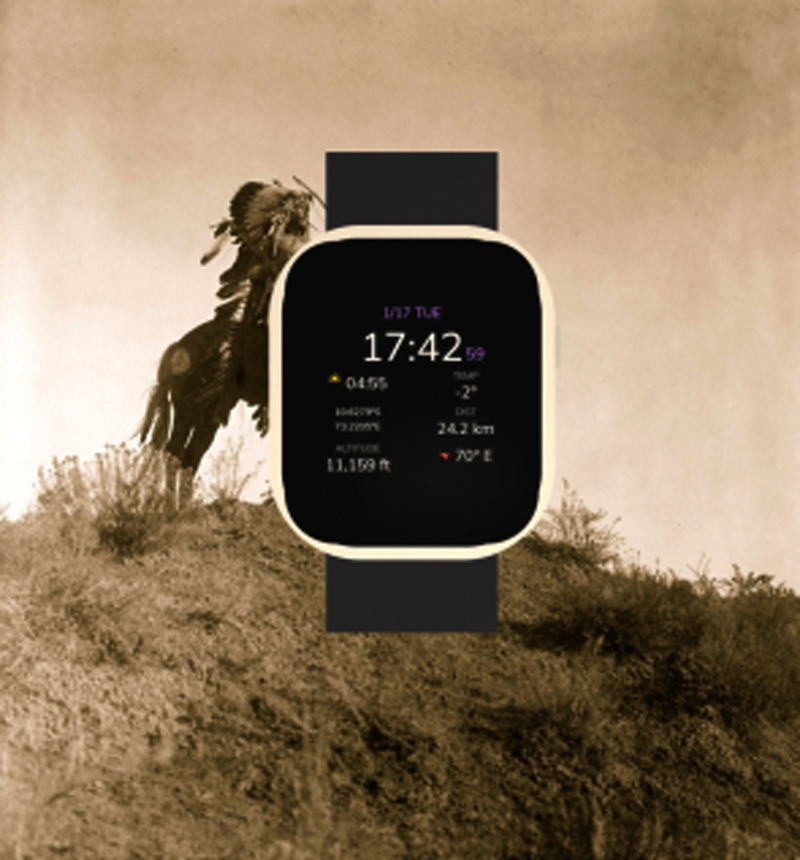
17:42
